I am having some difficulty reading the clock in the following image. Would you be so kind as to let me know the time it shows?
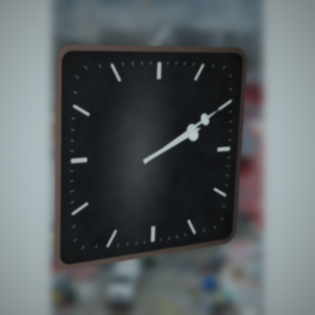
2:10
